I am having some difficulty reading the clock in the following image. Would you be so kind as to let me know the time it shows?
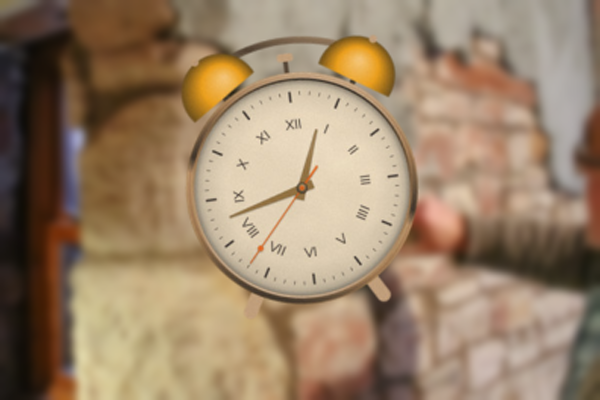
12:42:37
